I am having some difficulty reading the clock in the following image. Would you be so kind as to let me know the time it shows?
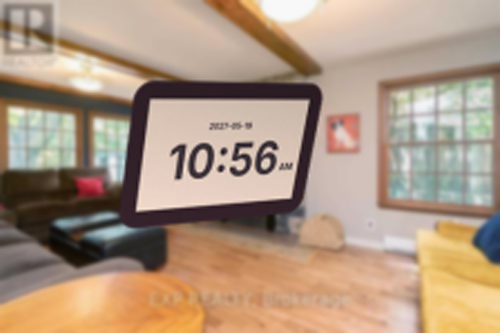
10:56
